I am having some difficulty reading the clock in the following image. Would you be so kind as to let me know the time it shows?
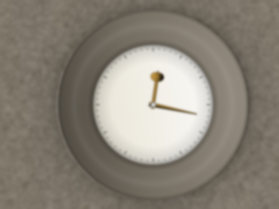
12:17
